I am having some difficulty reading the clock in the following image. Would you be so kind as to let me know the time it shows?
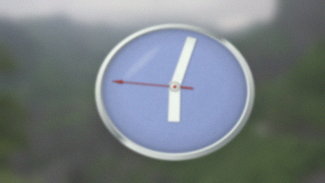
6:02:46
